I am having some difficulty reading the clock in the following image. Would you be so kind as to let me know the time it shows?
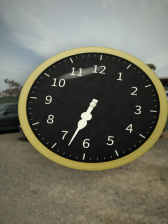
6:33
